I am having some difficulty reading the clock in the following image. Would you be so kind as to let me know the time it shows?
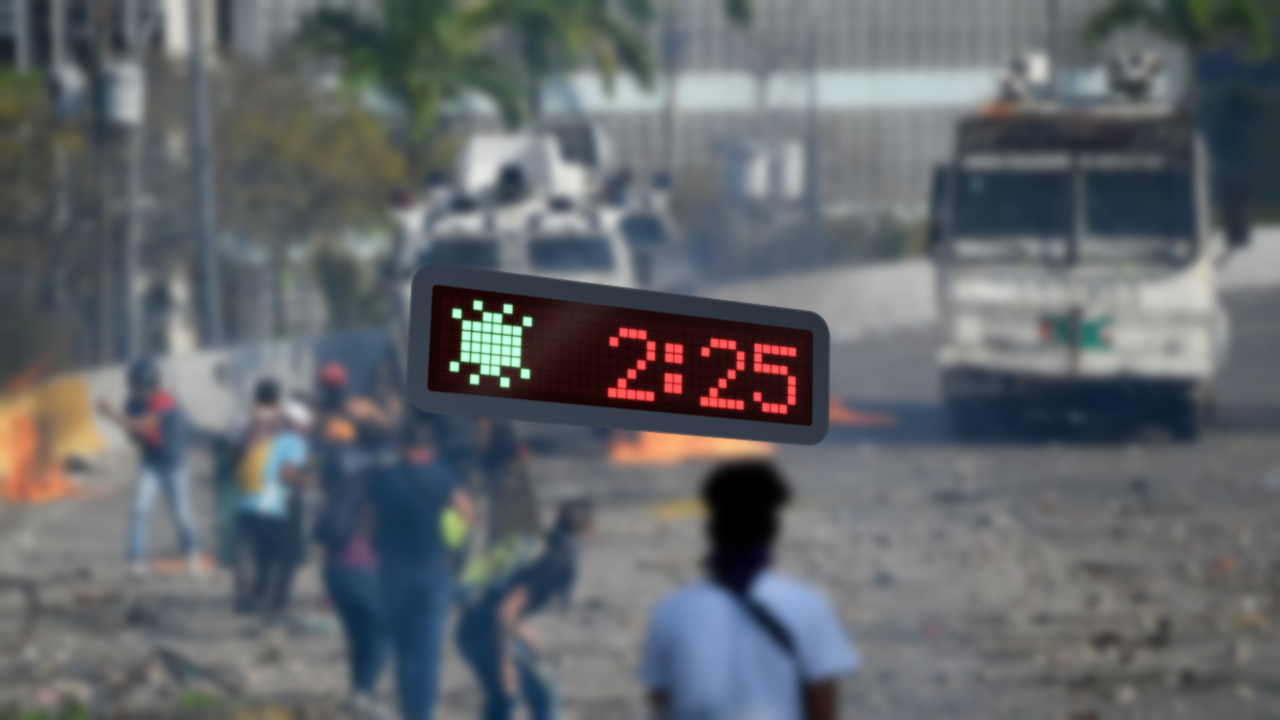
2:25
